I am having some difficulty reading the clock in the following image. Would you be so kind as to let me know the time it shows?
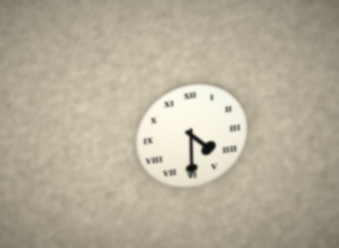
4:30
